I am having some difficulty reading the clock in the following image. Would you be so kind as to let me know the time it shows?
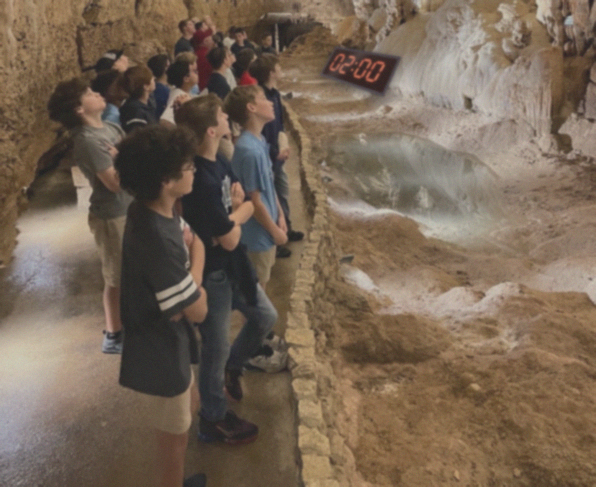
2:00
